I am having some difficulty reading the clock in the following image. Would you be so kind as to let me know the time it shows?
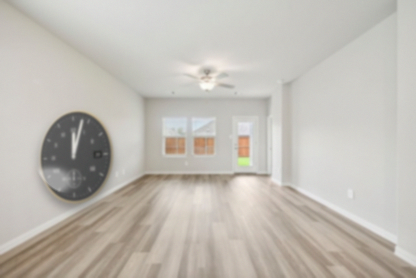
12:03
